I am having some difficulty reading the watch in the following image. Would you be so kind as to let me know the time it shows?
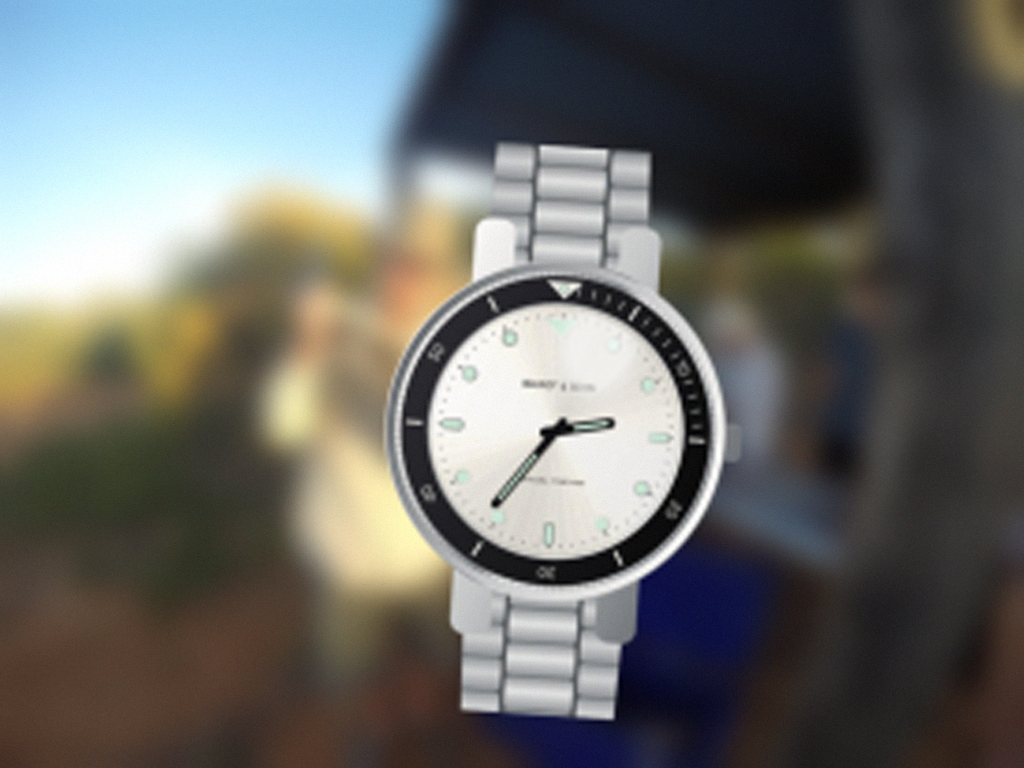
2:36
